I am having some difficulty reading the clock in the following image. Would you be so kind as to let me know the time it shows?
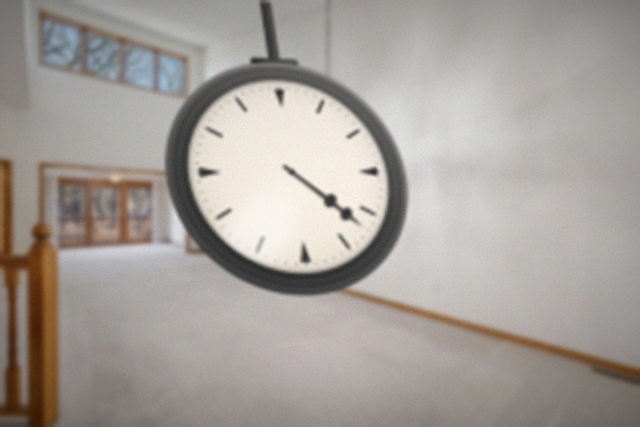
4:22
